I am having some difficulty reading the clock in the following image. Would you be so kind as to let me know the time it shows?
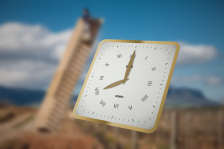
8:00
